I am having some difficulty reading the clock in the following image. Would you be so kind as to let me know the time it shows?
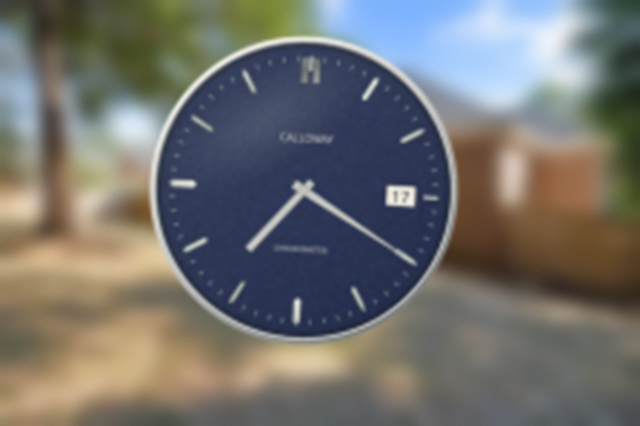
7:20
